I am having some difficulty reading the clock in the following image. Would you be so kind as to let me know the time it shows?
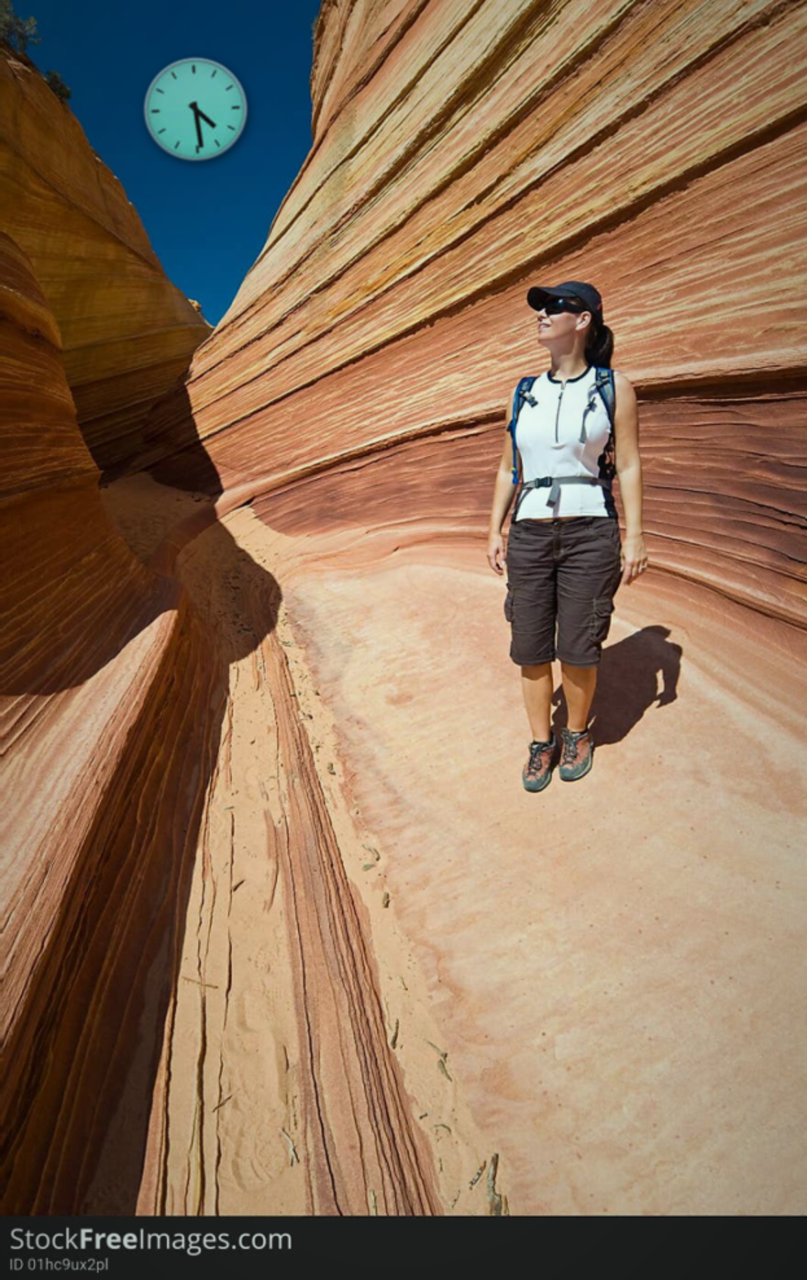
4:29
